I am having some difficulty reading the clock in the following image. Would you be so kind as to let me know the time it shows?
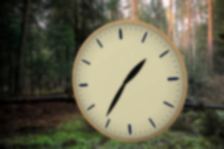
1:36
